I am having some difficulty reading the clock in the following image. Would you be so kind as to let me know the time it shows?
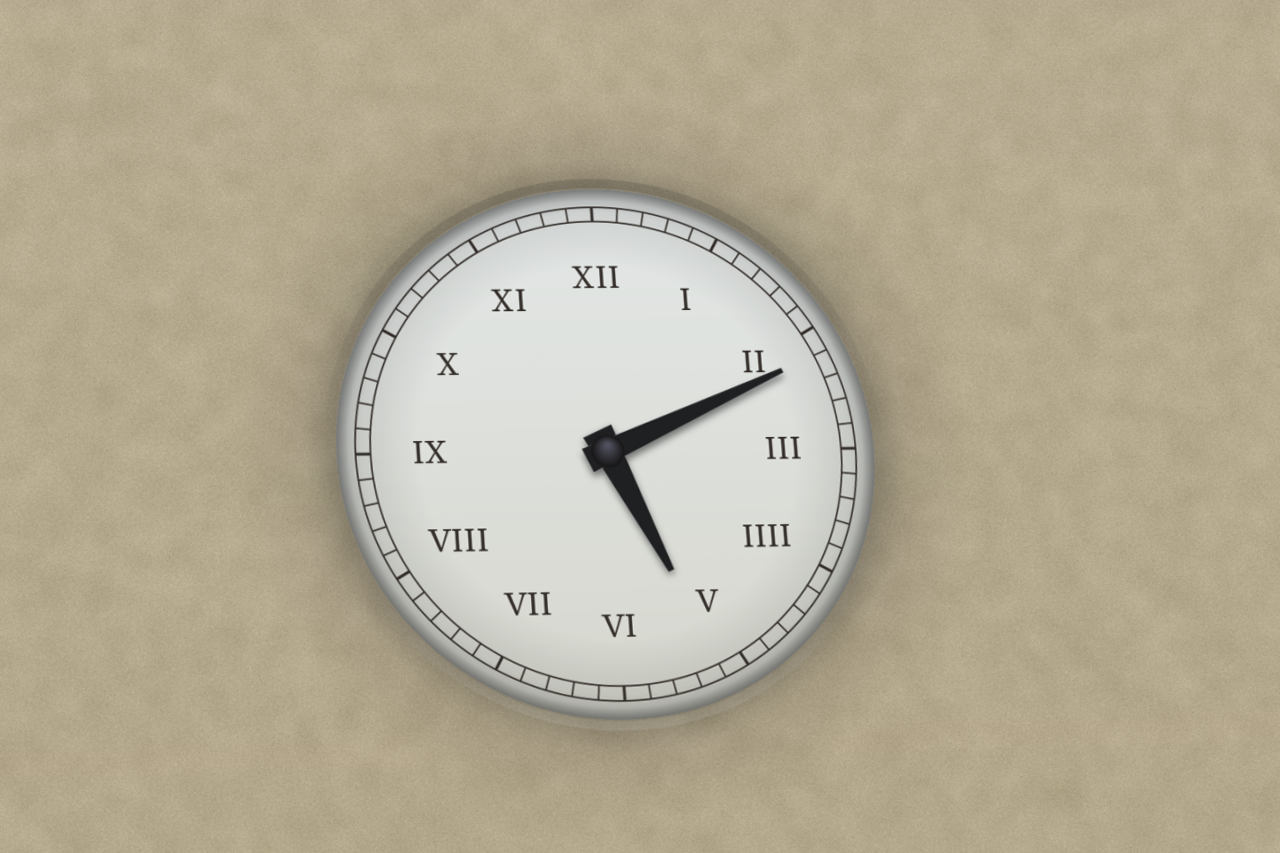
5:11
